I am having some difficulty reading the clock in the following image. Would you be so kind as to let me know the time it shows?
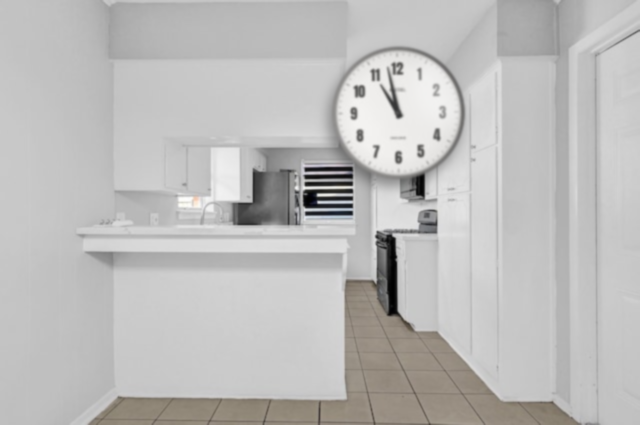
10:58
